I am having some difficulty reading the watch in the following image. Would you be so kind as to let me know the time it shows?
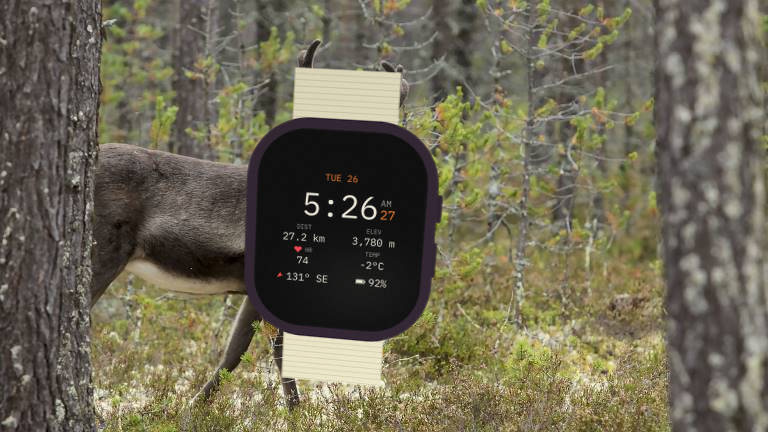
5:26:27
